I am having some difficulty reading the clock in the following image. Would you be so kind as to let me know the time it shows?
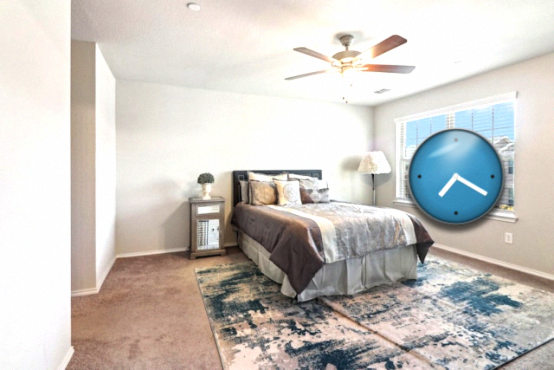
7:20
